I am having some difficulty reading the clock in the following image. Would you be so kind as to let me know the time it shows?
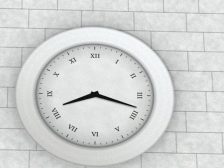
8:18
